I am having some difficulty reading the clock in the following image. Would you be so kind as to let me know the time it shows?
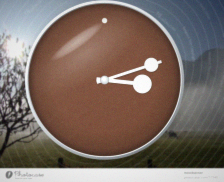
3:12
